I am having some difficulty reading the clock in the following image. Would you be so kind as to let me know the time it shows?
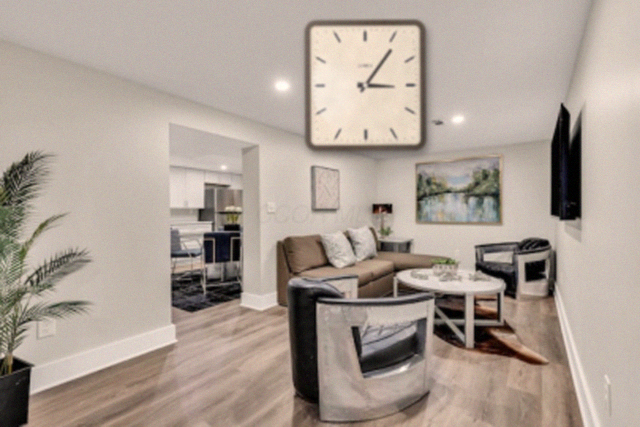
3:06
